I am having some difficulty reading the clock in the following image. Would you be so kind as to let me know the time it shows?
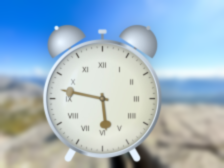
5:47
